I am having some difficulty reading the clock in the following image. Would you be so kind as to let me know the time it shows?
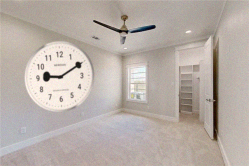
9:10
